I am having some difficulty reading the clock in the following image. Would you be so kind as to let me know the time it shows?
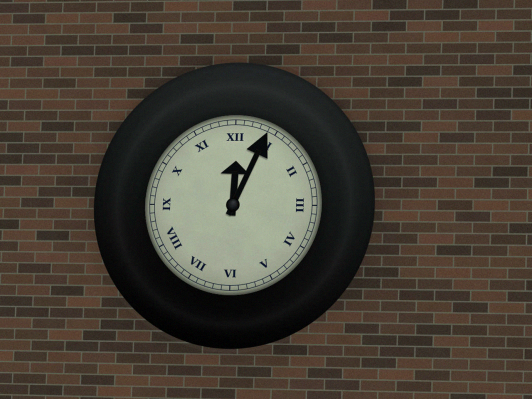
12:04
